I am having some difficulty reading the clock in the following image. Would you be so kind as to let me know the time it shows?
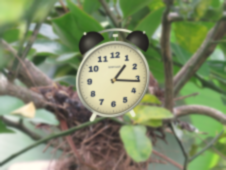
1:16
